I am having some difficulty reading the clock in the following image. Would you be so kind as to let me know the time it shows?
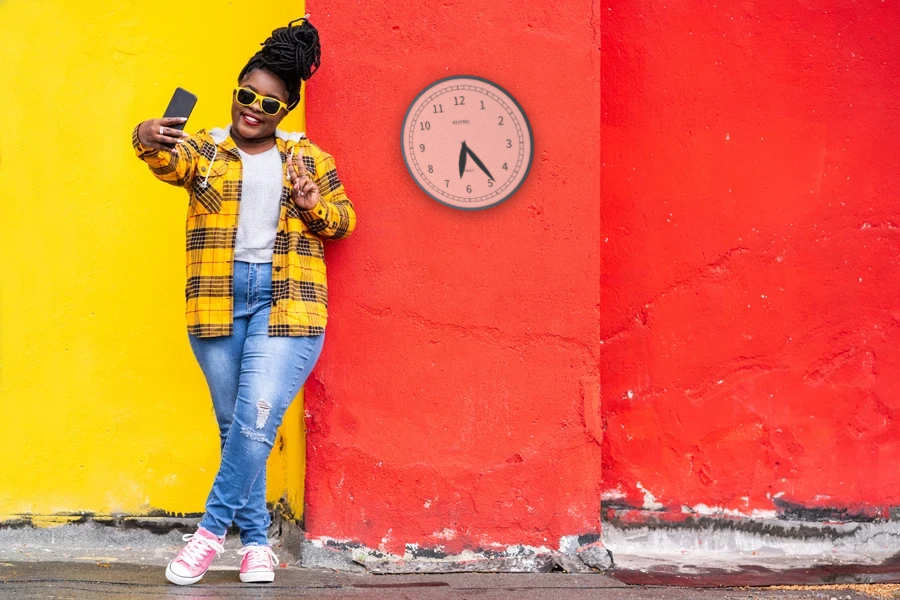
6:24
